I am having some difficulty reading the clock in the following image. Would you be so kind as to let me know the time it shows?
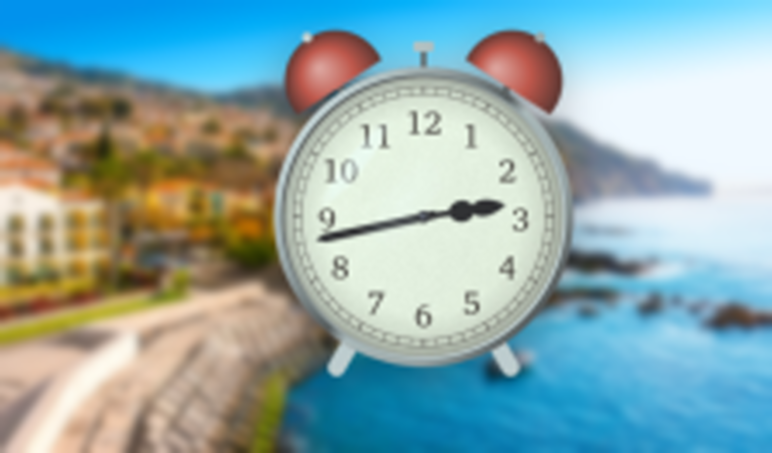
2:43
